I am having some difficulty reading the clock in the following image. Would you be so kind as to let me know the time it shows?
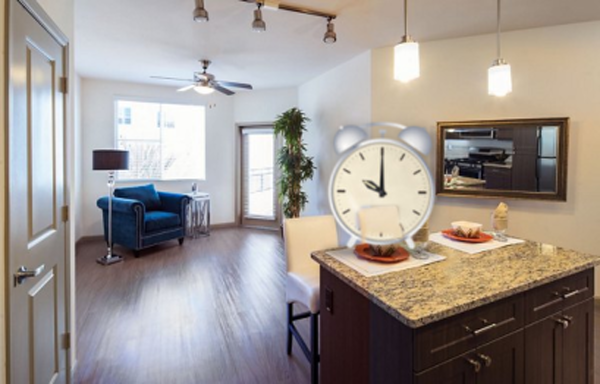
10:00
